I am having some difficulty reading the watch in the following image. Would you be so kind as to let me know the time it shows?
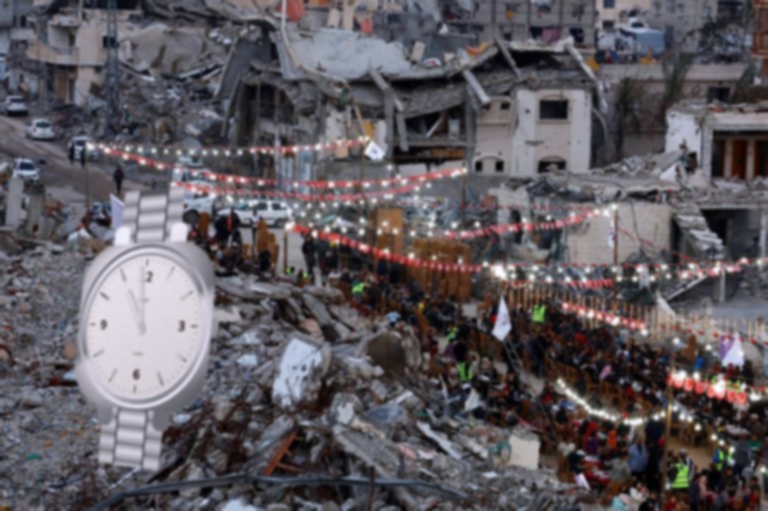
10:59
